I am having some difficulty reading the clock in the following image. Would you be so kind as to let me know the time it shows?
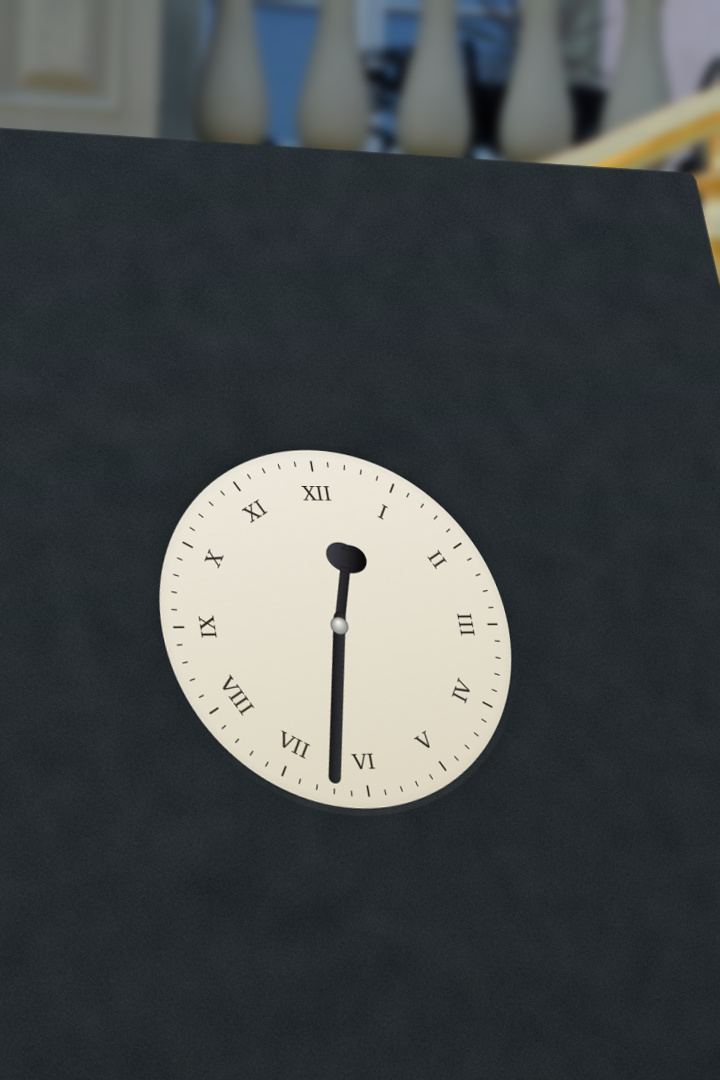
12:32
